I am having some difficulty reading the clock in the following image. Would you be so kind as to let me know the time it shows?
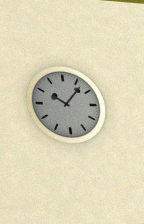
10:07
